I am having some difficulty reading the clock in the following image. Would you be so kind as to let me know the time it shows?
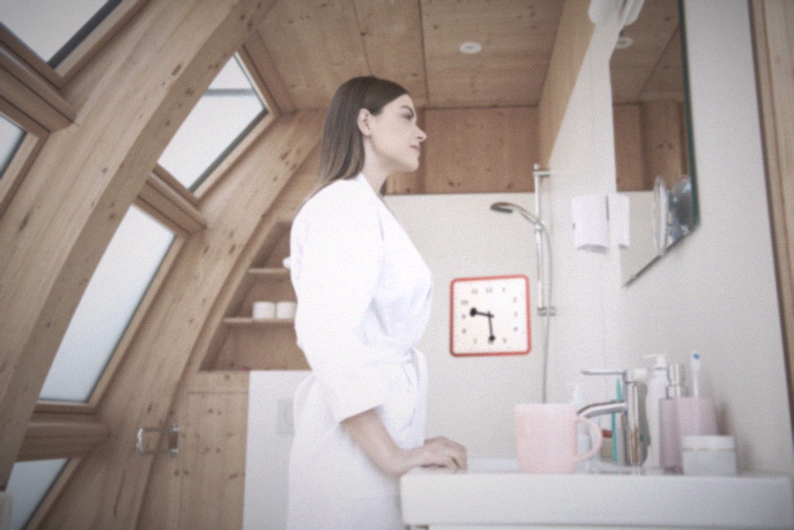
9:29
